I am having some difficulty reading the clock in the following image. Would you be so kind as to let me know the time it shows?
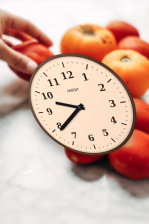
9:39
